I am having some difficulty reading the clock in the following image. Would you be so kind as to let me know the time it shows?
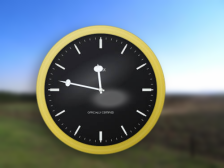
11:47
